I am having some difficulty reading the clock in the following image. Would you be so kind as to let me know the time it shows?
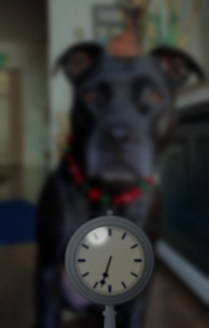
6:33
